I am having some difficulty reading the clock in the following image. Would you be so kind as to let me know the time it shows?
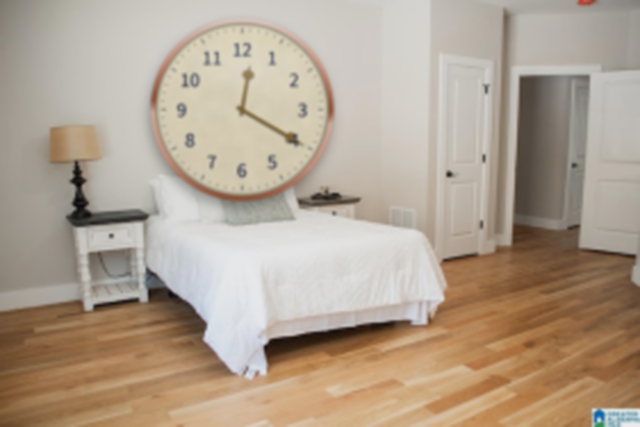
12:20
